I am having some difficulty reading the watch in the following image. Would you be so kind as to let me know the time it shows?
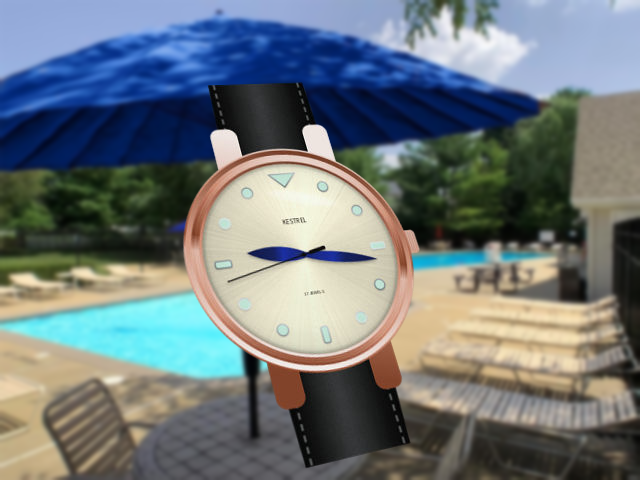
9:16:43
